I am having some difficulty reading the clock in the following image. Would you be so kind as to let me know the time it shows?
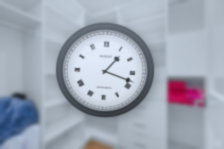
1:18
